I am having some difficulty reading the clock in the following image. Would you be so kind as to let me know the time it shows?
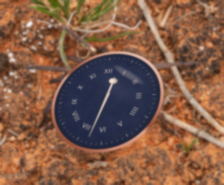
12:33
